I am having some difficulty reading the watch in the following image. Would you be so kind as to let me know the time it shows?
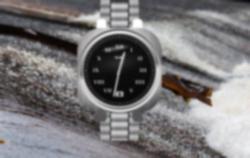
12:32
